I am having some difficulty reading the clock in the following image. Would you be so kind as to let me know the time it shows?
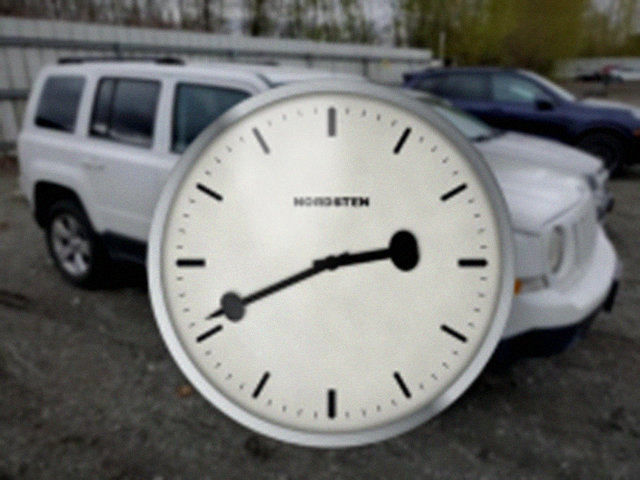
2:41
